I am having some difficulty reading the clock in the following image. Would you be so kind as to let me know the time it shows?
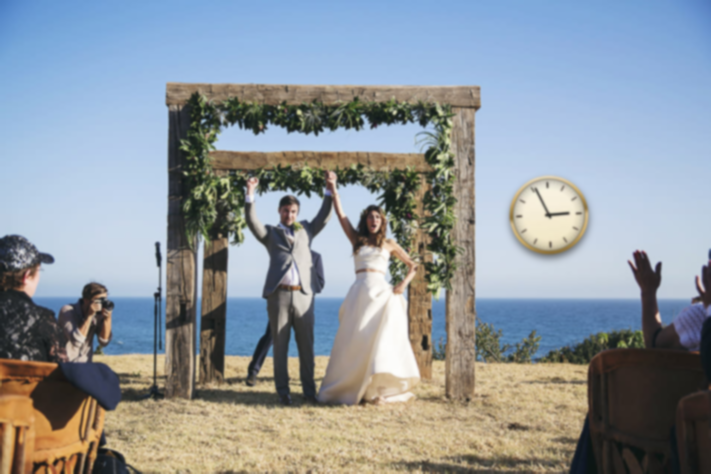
2:56
